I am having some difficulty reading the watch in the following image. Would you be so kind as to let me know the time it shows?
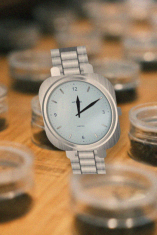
12:10
